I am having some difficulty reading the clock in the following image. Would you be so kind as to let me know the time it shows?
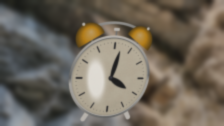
4:02
